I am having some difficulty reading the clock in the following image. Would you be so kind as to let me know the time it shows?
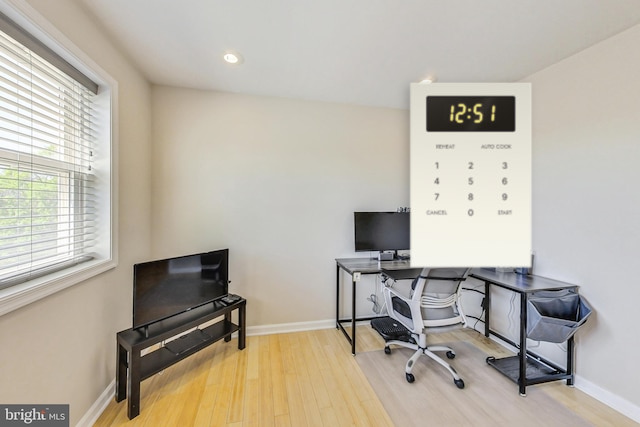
12:51
